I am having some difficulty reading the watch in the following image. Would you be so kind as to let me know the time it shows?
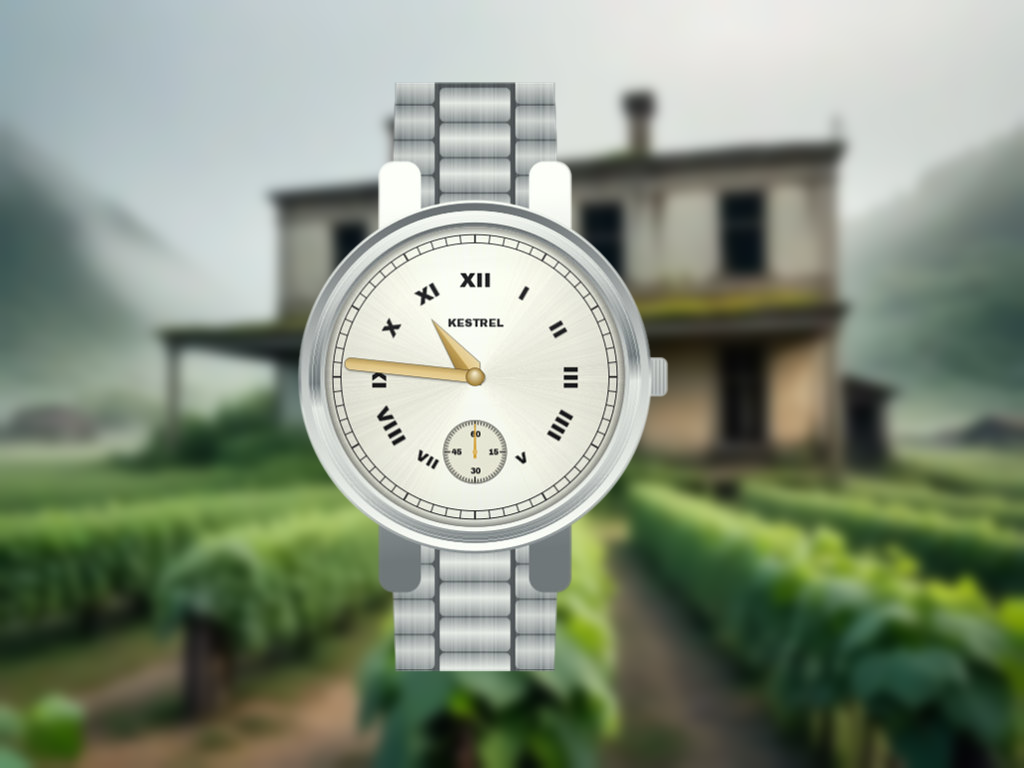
10:46
